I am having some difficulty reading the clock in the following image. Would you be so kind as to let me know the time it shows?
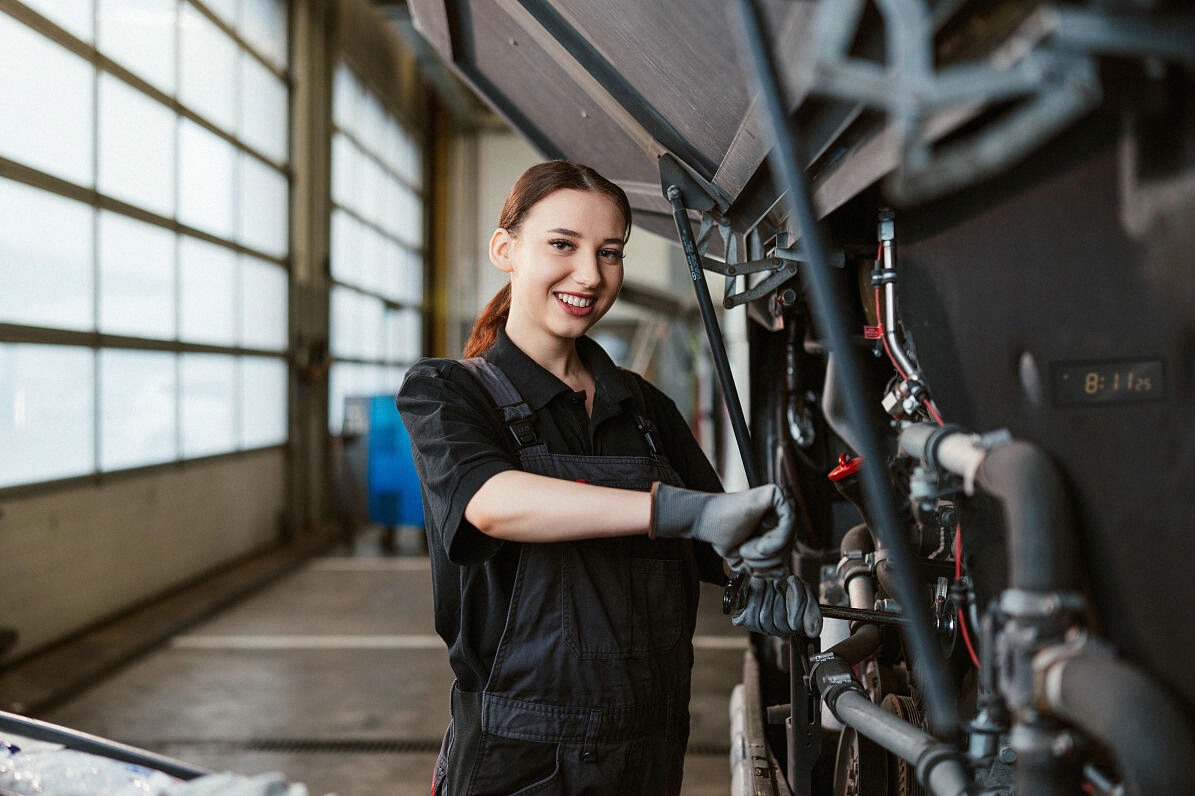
8:11
